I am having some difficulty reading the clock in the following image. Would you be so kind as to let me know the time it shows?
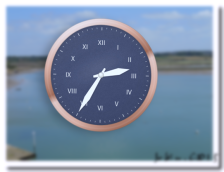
2:35
